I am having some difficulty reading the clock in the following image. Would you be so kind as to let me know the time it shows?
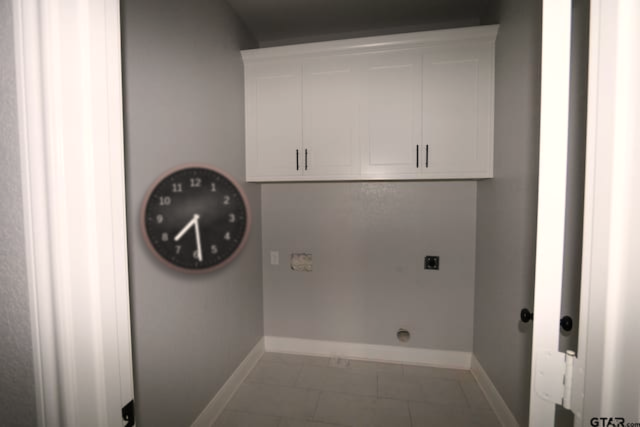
7:29
